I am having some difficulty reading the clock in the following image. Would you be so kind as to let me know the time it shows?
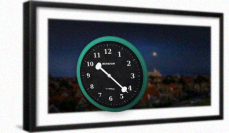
10:22
